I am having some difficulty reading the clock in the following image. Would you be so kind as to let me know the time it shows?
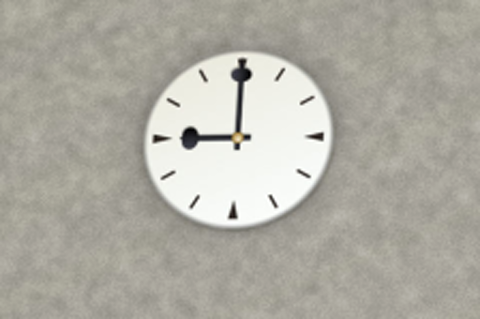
9:00
